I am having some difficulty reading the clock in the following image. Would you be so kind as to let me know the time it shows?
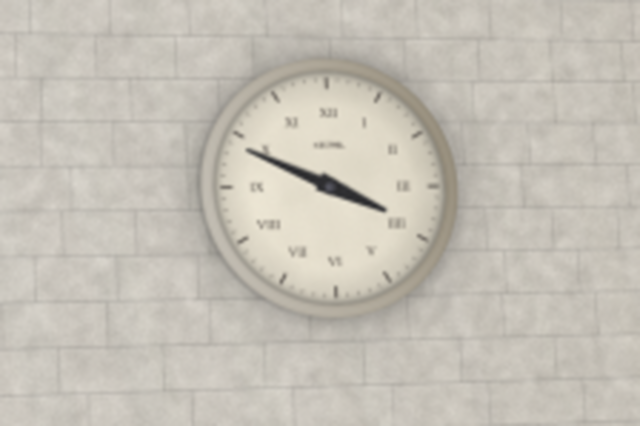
3:49
